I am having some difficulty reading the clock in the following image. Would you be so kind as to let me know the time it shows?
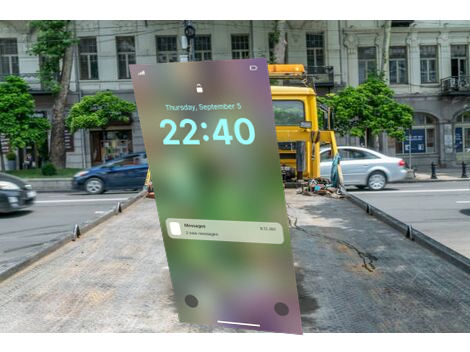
22:40
